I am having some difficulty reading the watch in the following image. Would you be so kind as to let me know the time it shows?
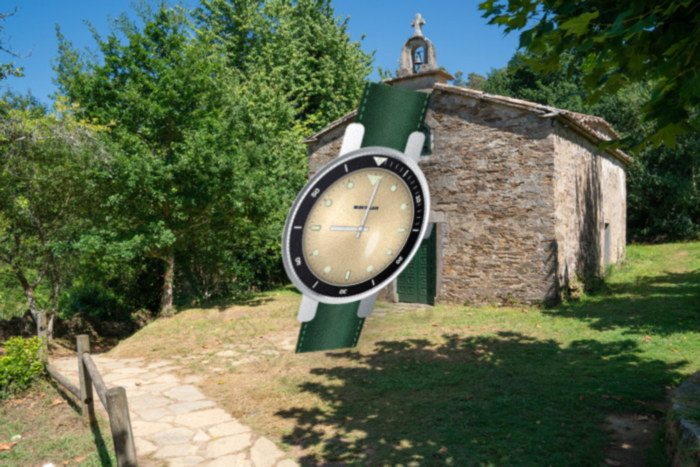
9:01
